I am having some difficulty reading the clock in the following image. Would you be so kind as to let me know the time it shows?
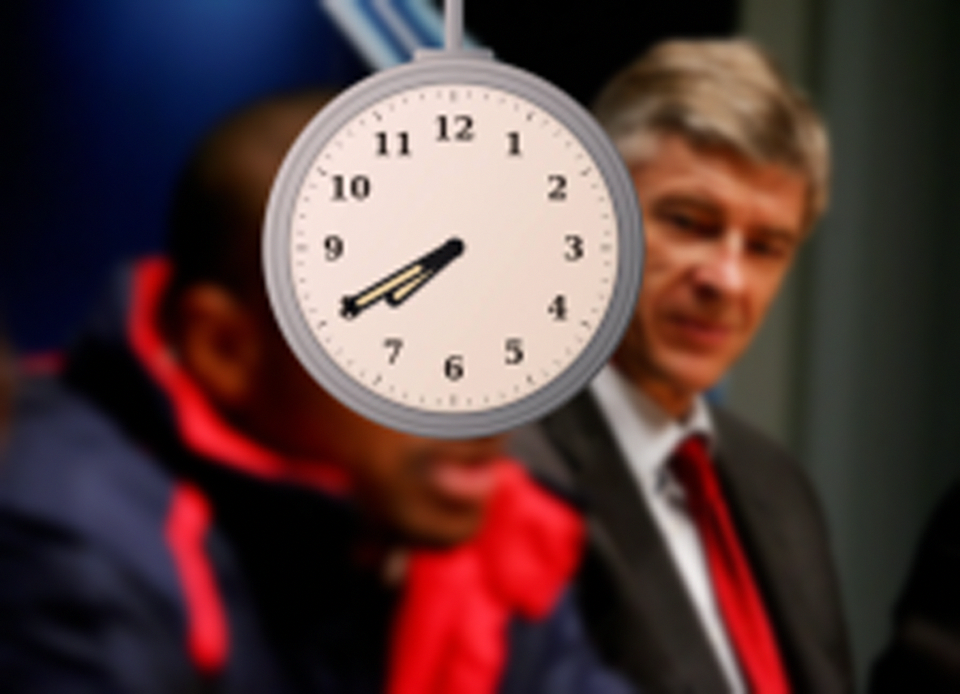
7:40
